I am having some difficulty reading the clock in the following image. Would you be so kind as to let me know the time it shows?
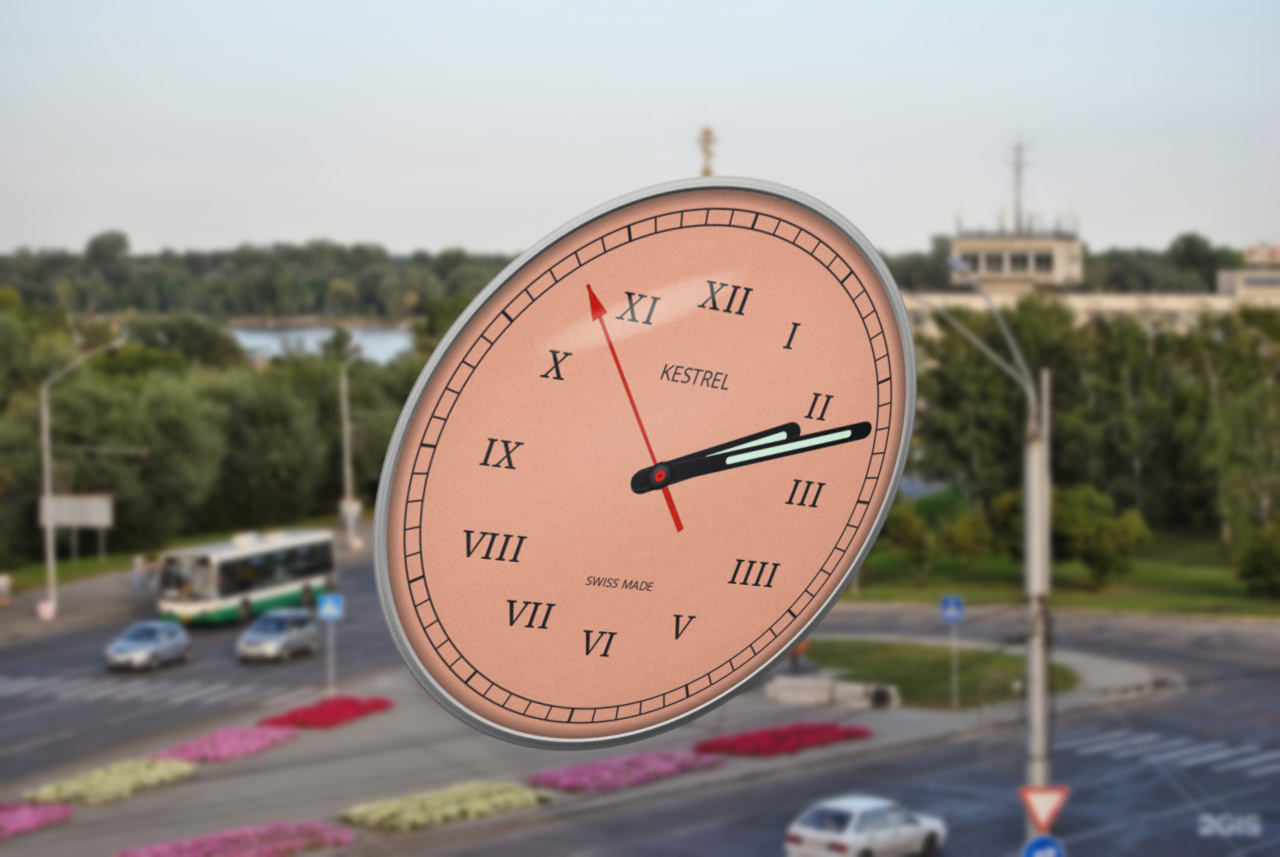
2:11:53
